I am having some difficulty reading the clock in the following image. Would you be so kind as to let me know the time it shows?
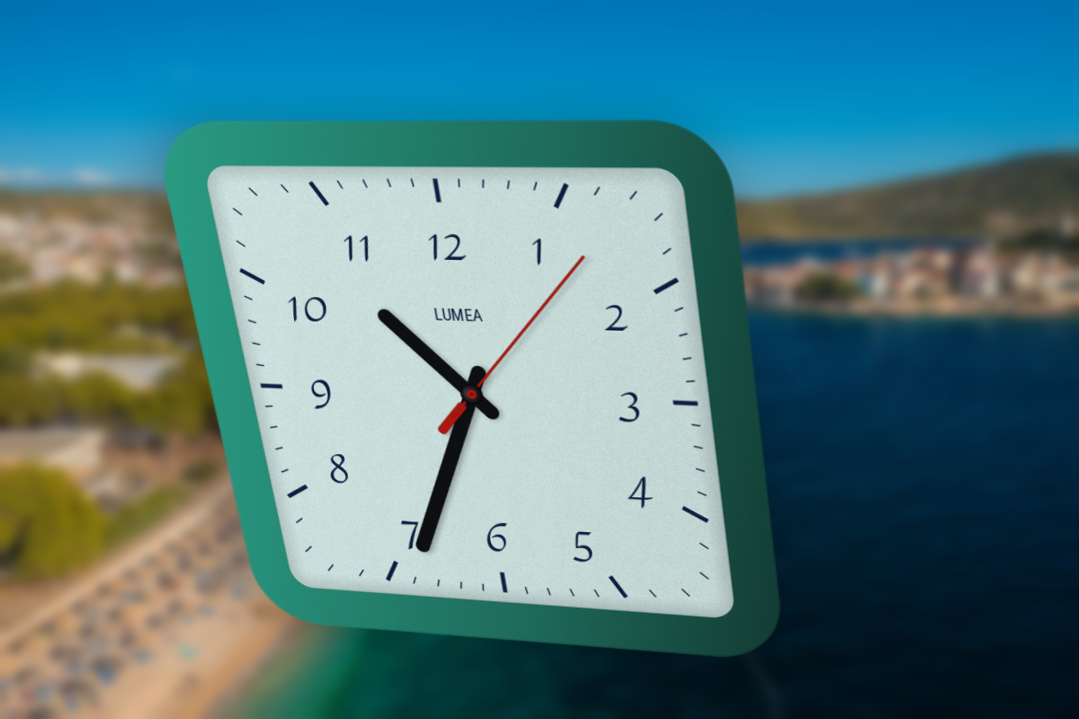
10:34:07
